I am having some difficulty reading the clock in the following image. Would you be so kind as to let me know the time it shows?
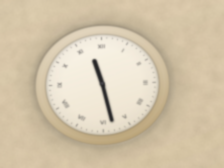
11:28
